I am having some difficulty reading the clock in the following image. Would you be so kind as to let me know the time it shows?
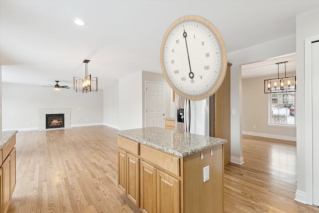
6:00
